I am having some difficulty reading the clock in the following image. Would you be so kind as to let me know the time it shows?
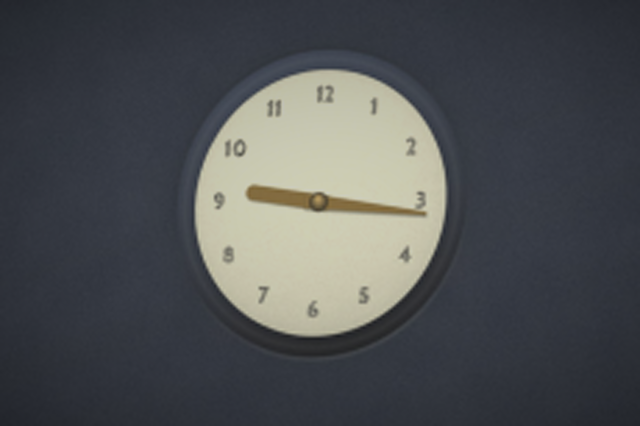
9:16
